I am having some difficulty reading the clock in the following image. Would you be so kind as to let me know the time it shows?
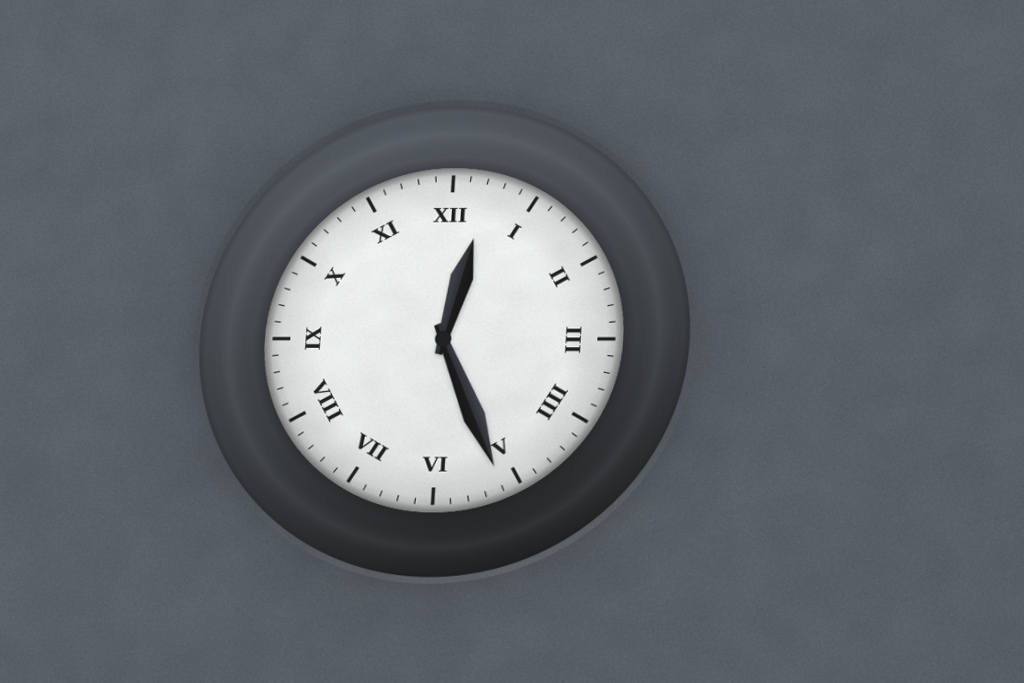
12:26
